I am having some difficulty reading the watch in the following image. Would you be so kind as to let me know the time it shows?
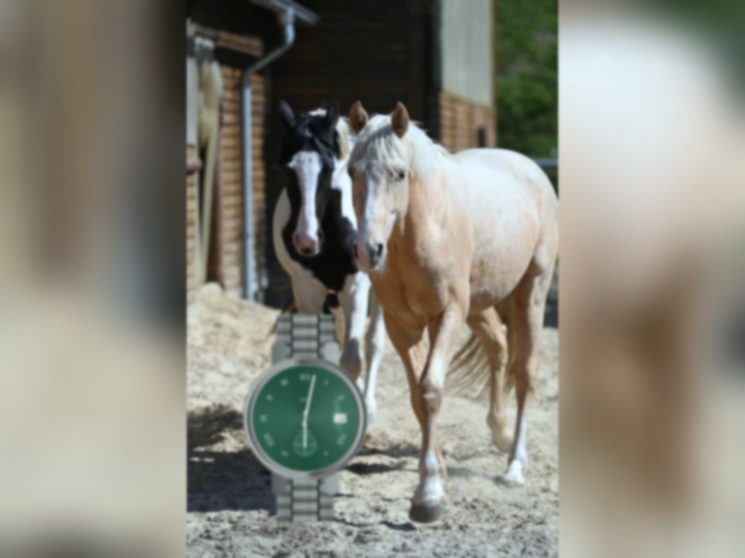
6:02
